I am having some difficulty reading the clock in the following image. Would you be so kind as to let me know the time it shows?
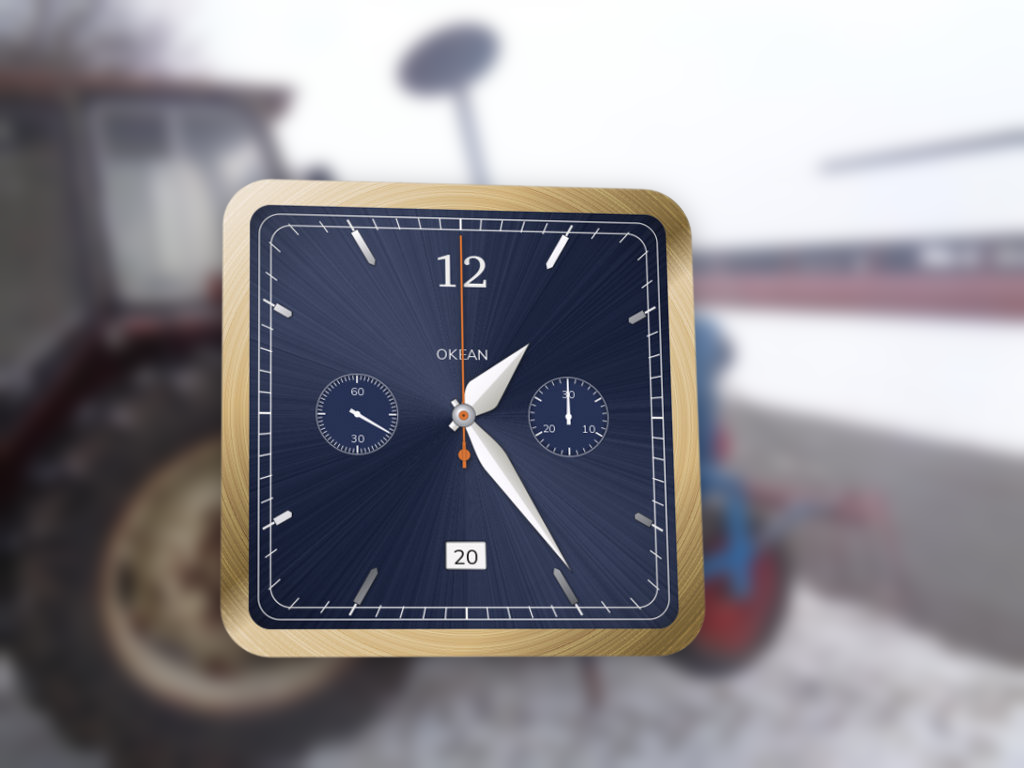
1:24:20
